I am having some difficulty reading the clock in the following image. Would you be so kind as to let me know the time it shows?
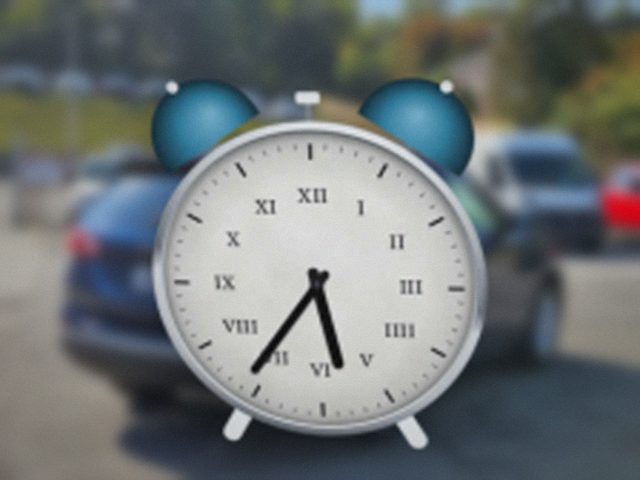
5:36
